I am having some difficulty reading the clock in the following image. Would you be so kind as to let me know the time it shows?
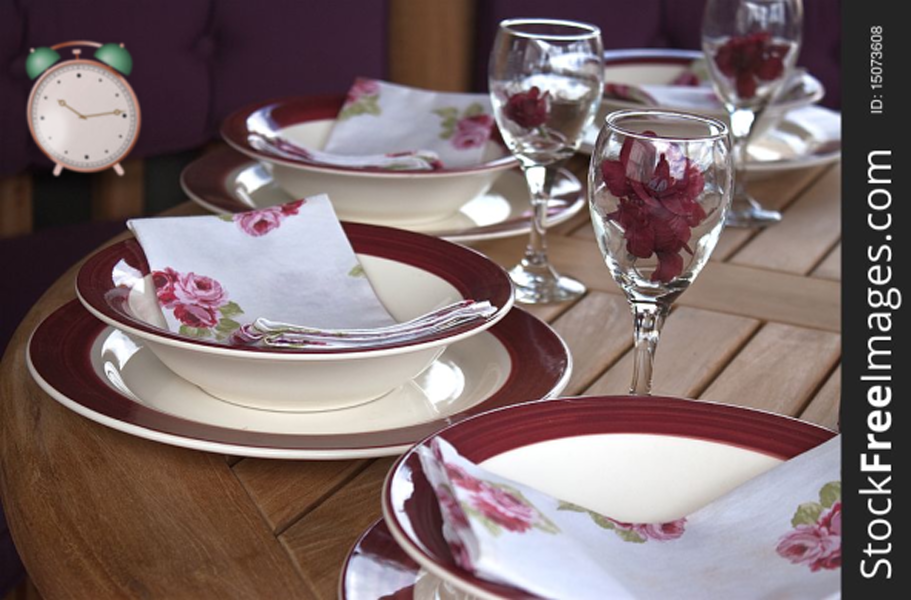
10:14
